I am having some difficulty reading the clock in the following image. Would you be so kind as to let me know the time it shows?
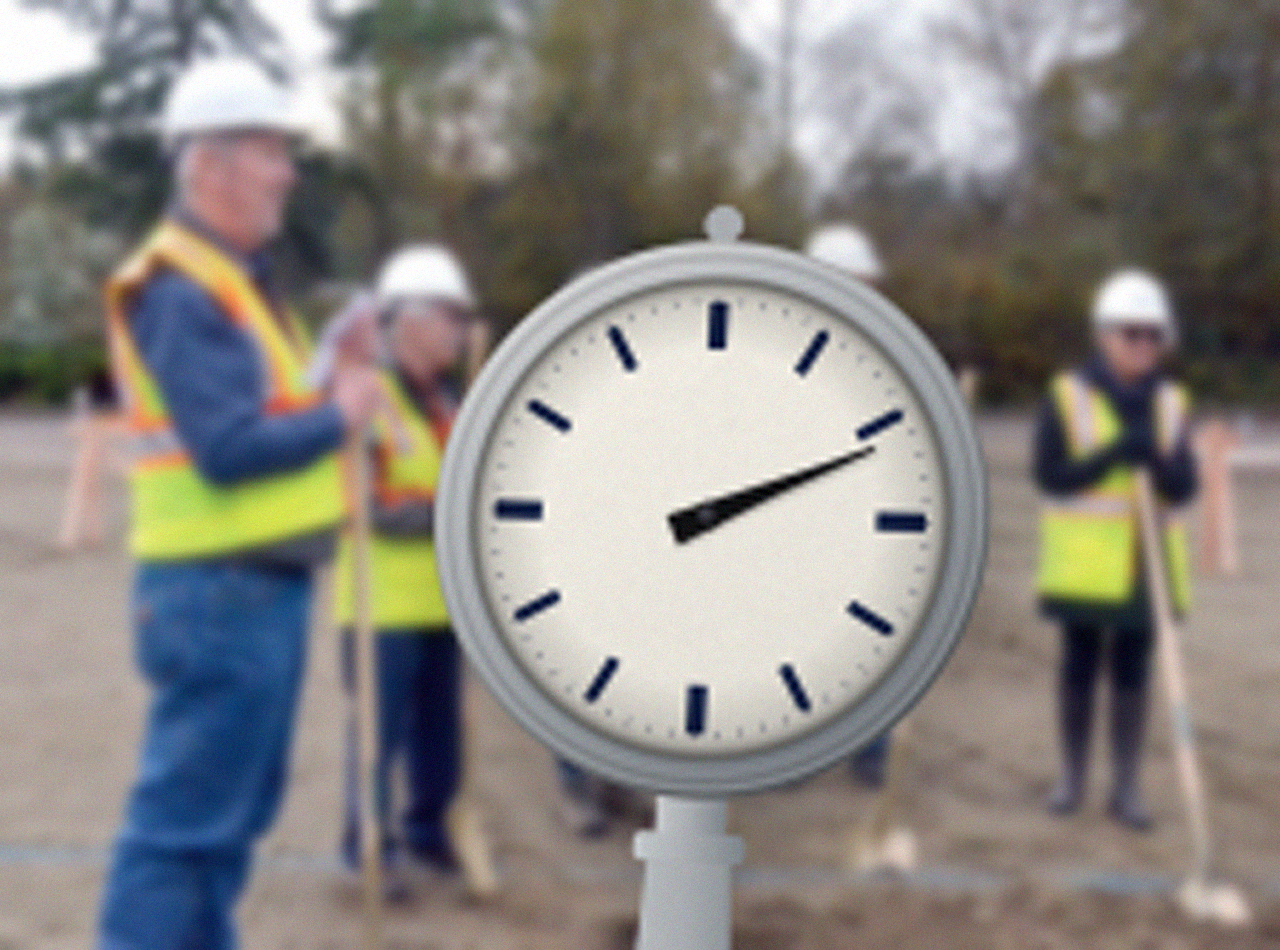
2:11
